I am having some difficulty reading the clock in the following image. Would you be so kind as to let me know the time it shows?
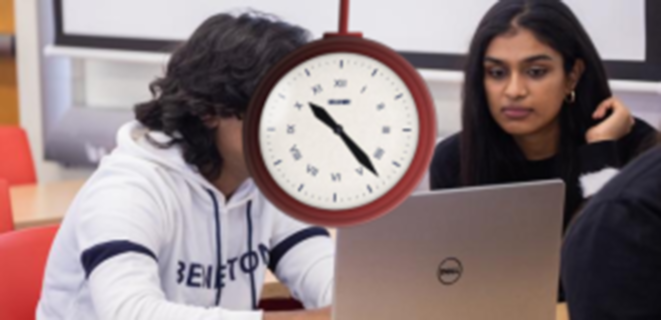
10:23
